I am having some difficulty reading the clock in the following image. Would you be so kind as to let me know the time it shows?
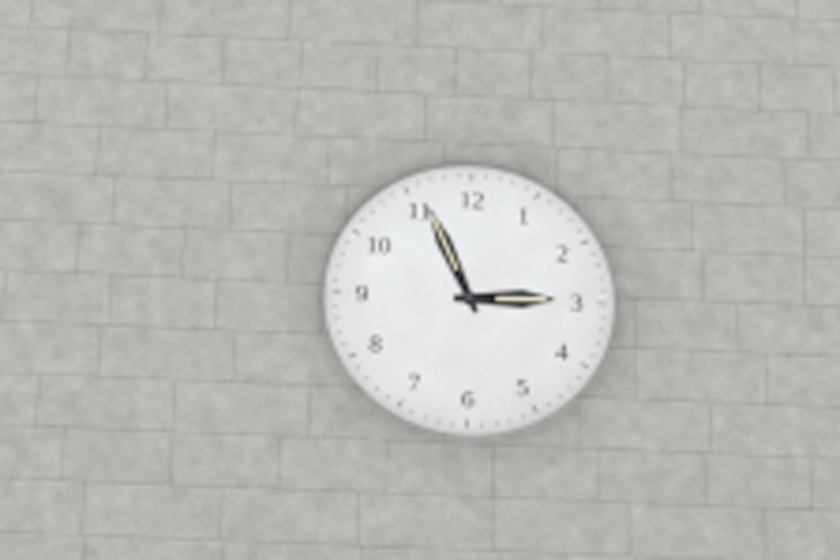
2:56
